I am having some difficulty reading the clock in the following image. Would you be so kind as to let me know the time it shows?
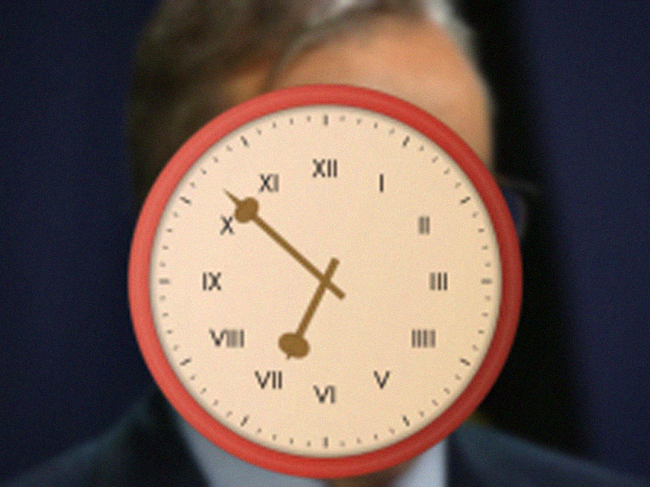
6:52
